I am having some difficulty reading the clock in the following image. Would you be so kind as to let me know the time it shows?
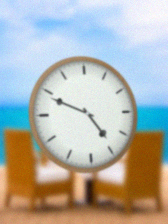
4:49
